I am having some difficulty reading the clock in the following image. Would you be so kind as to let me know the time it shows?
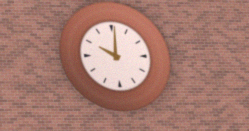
10:01
